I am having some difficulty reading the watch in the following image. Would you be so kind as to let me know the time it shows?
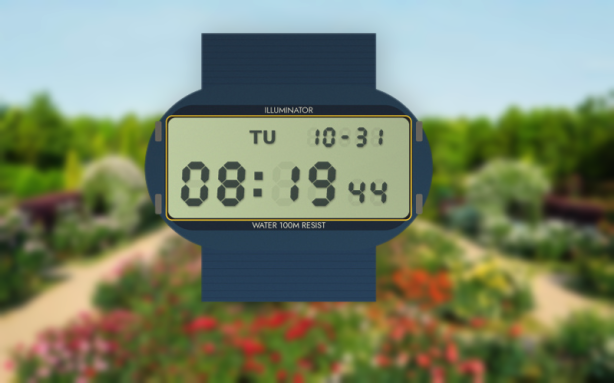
8:19:44
